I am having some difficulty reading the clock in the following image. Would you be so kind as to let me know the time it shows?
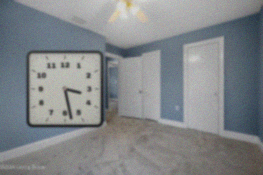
3:28
